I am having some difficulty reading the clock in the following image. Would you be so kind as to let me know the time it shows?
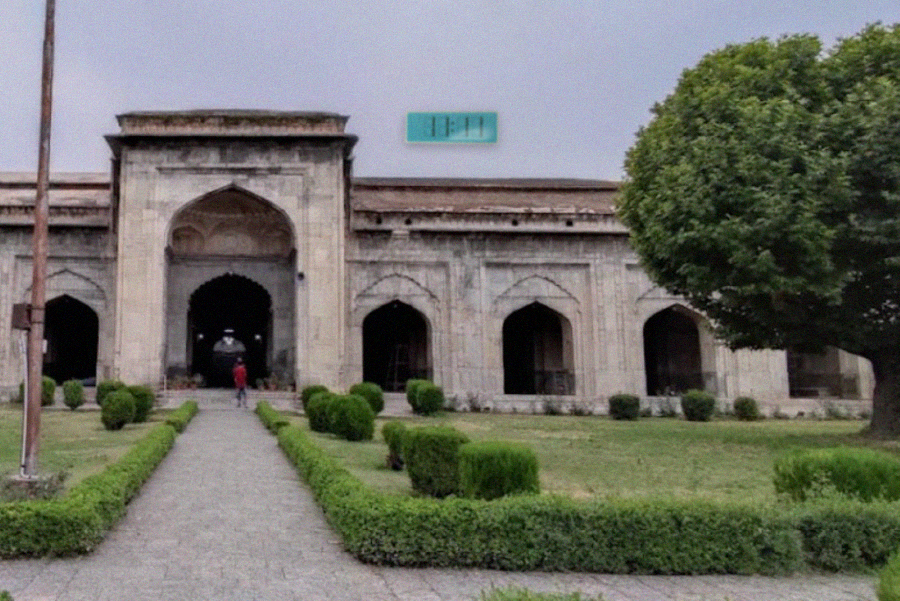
11:11
